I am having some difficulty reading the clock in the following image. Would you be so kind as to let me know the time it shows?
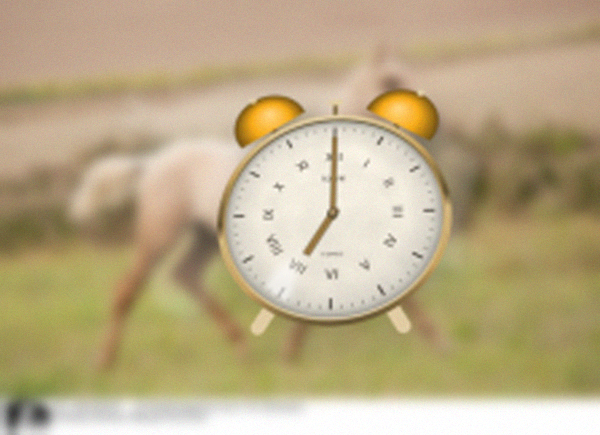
7:00
